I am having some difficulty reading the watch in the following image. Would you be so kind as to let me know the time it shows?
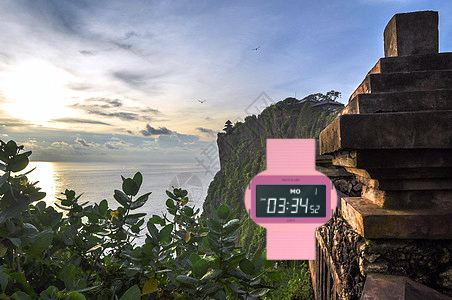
3:34:52
